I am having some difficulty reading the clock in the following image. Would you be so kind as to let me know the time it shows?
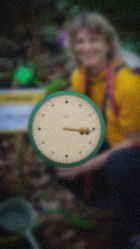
3:16
